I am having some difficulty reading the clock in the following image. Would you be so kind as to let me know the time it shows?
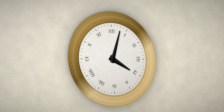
4:03
